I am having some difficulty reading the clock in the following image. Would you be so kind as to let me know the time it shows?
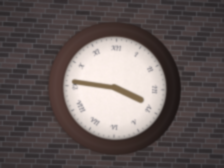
3:46
